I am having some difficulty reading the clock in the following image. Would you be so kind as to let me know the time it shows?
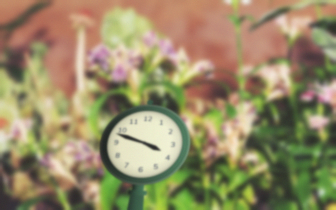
3:48
